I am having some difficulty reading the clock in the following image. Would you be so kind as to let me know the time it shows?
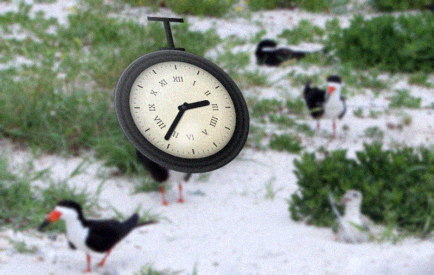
2:36
